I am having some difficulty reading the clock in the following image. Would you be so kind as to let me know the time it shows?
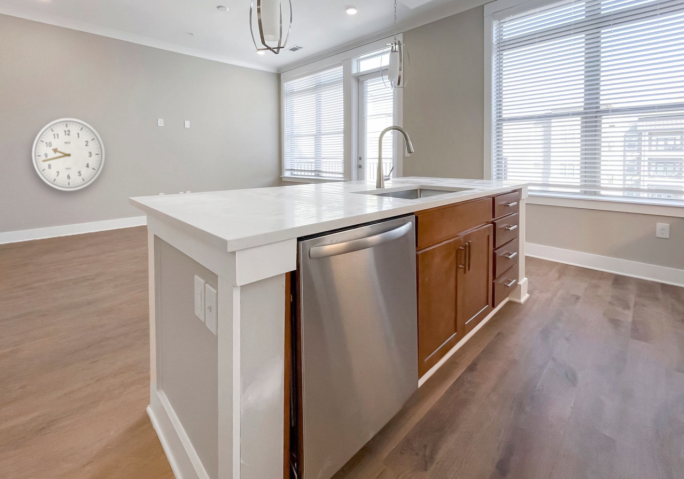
9:43
